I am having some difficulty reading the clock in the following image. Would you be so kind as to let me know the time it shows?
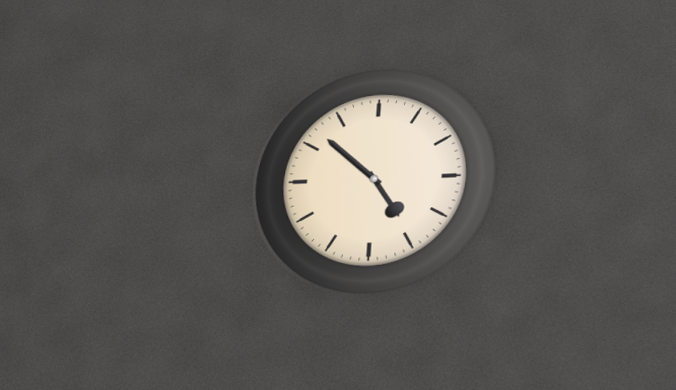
4:52
